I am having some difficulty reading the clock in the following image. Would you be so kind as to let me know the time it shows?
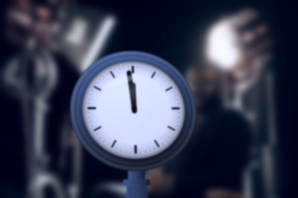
11:59
